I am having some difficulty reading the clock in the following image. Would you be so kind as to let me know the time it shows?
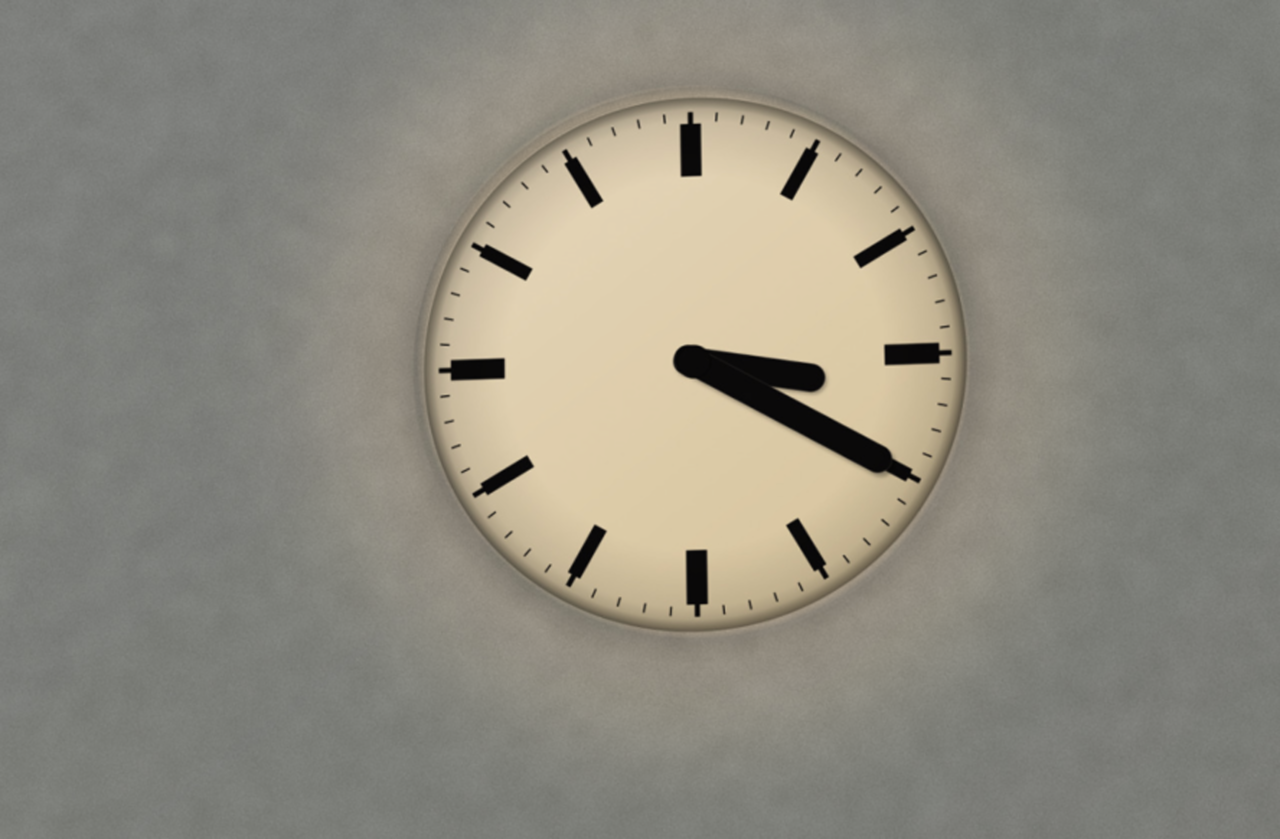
3:20
